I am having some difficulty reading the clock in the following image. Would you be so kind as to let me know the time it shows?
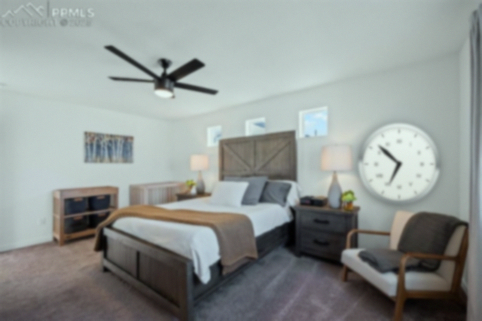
6:52
